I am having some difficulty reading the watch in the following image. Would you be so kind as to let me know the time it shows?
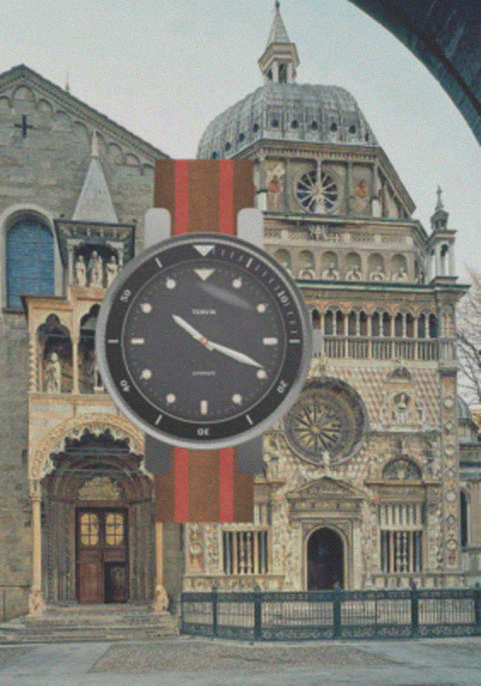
10:19
